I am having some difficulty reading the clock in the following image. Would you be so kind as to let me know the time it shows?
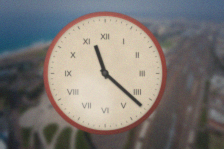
11:22
